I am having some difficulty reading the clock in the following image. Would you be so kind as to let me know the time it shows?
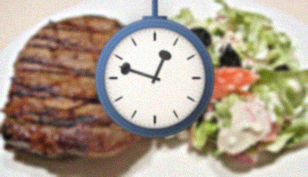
12:48
